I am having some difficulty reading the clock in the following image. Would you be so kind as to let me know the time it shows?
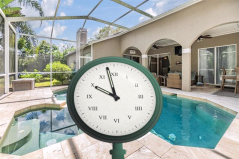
9:58
